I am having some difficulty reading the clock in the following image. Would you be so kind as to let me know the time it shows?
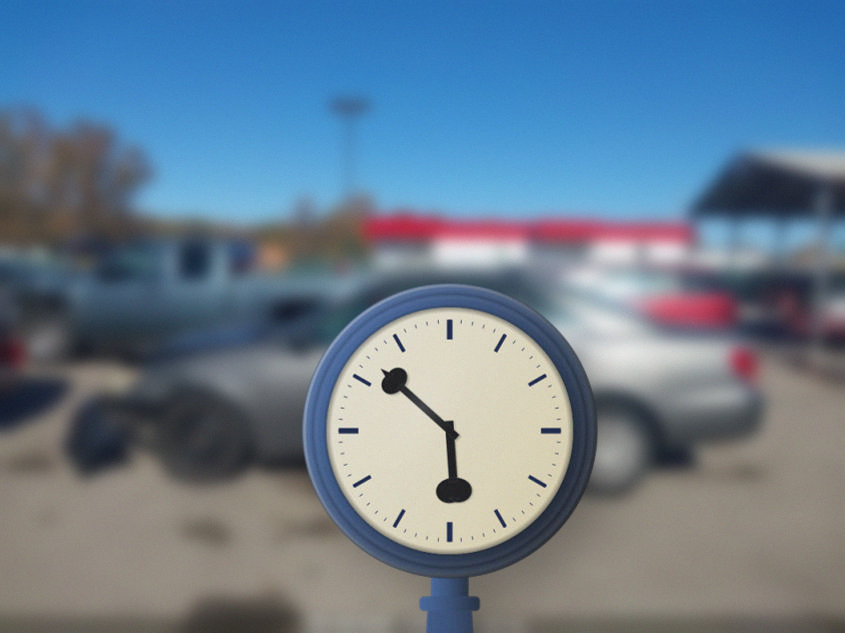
5:52
